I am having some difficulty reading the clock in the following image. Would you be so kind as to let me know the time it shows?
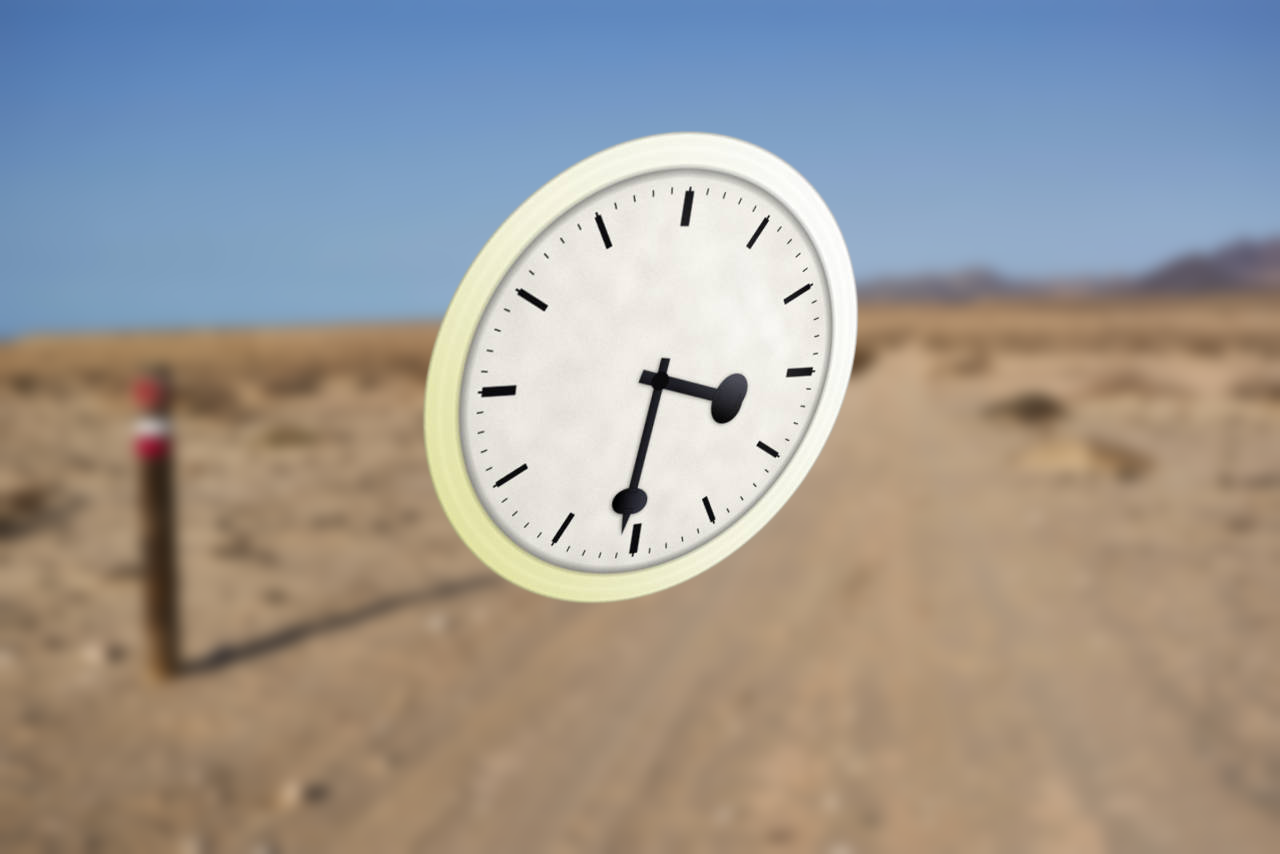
3:31
